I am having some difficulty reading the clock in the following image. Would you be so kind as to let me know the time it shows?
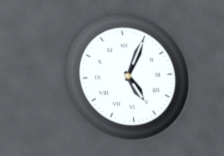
5:05
